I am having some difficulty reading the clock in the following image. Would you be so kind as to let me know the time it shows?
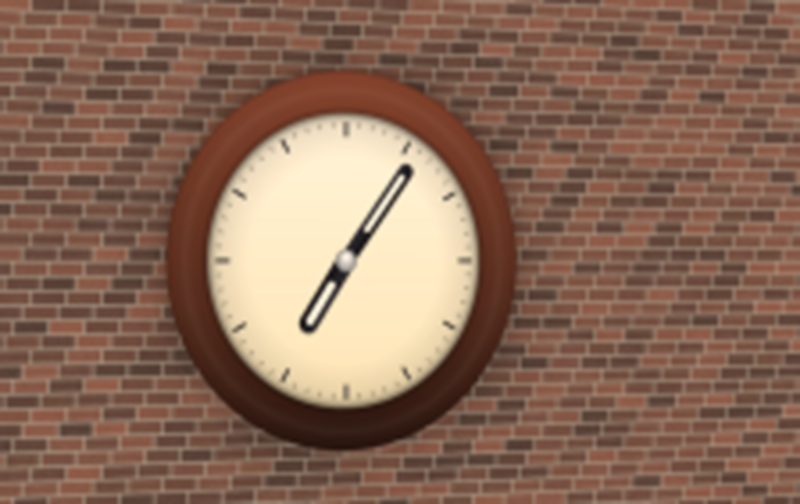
7:06
